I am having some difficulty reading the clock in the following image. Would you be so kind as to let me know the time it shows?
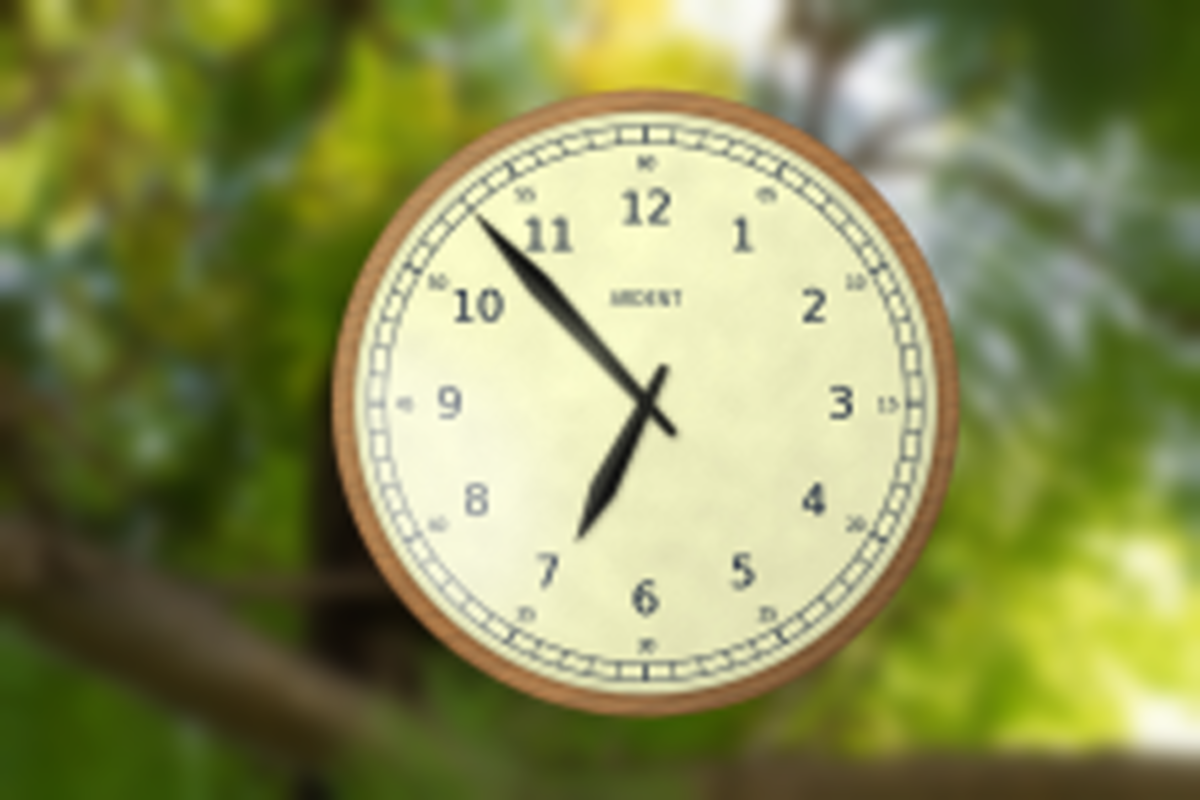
6:53
